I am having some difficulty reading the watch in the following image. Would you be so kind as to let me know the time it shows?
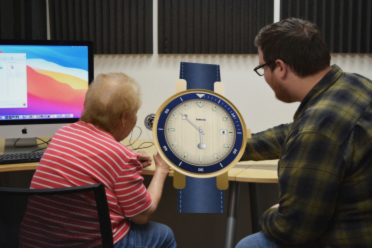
5:52
